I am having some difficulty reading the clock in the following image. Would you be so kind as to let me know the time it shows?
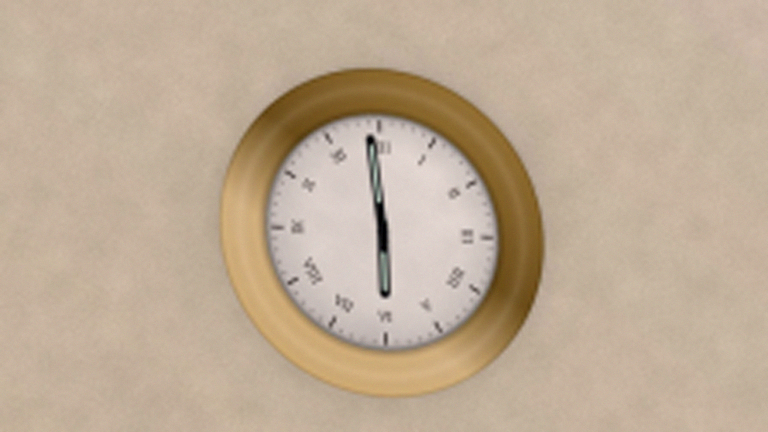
5:59
